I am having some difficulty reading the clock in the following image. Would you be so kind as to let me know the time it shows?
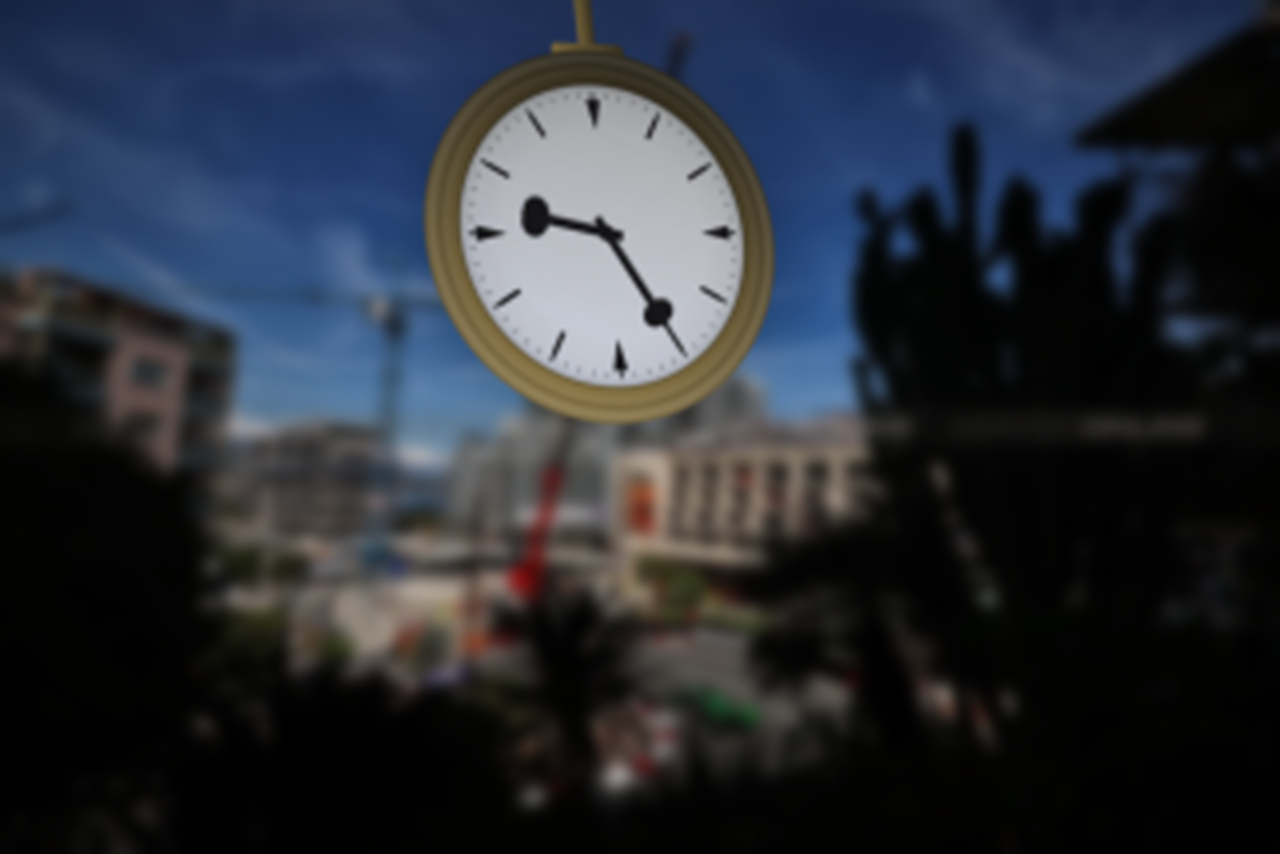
9:25
